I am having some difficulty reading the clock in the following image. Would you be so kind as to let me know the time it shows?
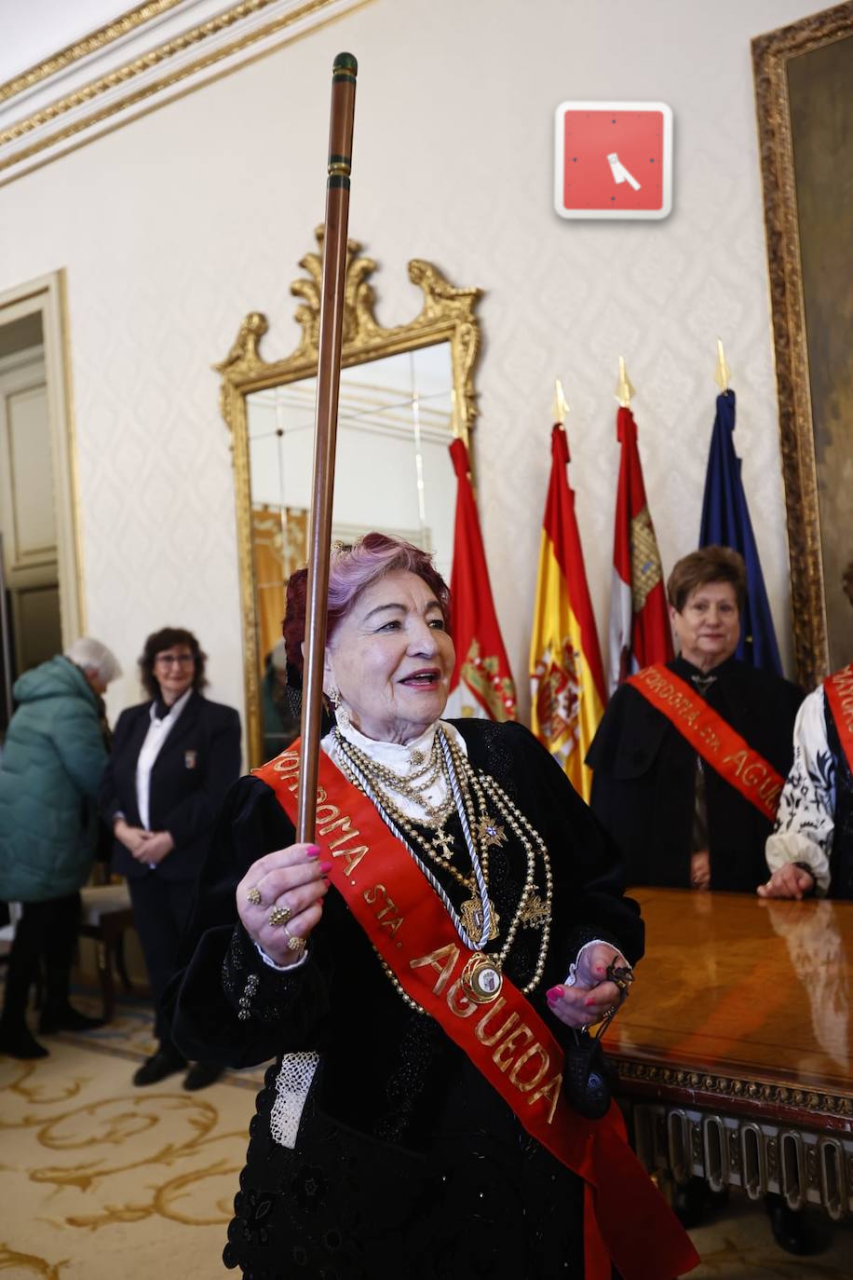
5:23
